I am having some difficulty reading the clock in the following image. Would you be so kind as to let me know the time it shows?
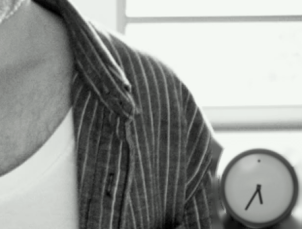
5:35
